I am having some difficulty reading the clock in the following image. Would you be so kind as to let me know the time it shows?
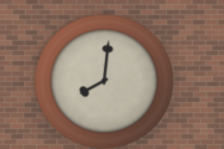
8:01
